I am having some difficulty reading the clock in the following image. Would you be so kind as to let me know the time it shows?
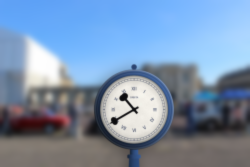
10:40
